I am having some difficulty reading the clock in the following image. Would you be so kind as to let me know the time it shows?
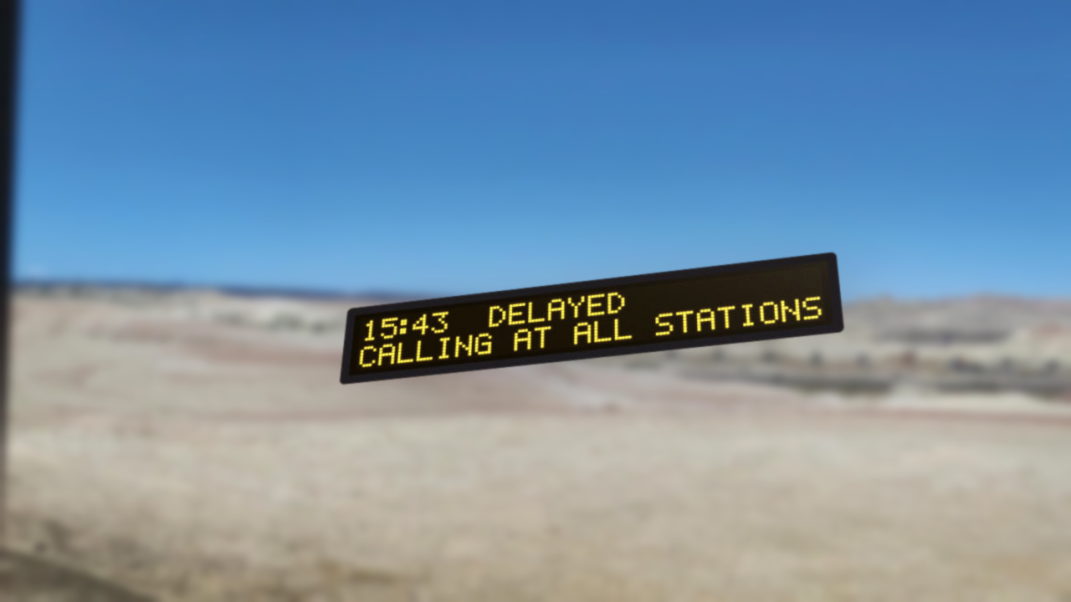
15:43
